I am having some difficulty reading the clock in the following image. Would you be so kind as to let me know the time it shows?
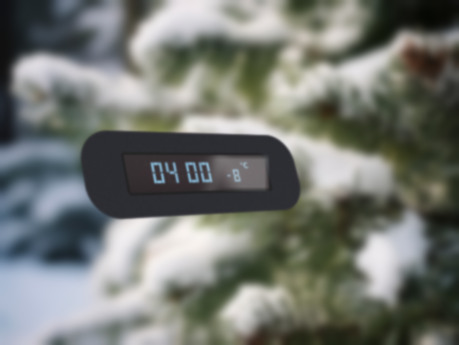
4:00
